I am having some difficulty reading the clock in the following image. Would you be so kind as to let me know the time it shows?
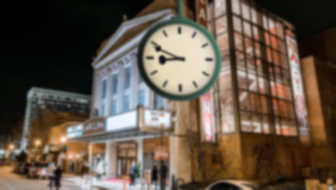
8:49
